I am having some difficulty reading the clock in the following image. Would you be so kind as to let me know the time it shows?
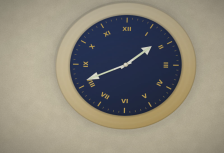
1:41
